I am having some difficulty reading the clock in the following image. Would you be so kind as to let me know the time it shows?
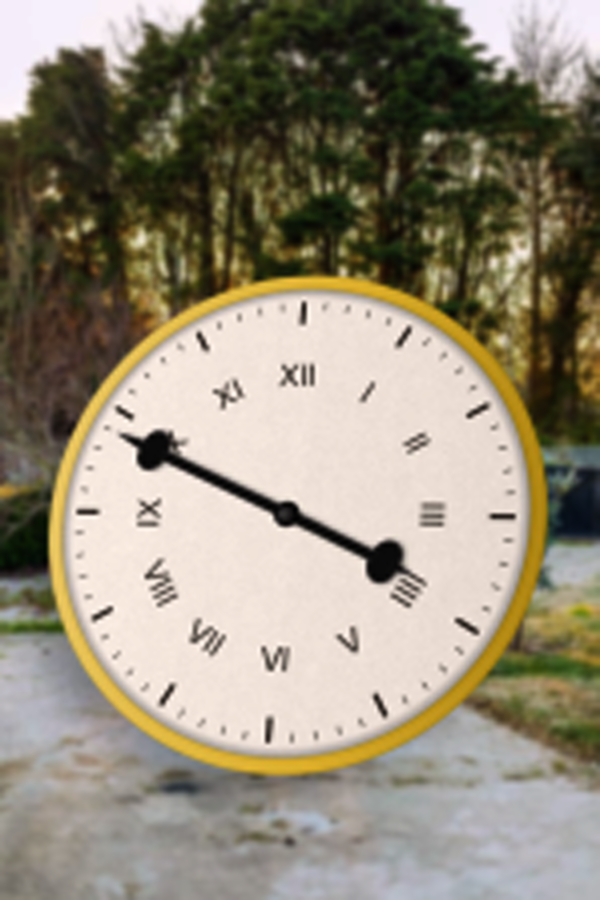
3:49
